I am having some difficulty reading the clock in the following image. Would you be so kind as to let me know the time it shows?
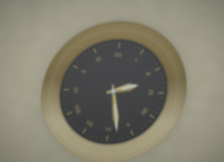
2:28
